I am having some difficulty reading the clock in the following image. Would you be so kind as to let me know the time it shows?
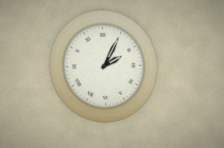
2:05
